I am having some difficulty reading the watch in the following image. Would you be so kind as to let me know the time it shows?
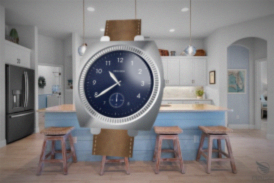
10:39
